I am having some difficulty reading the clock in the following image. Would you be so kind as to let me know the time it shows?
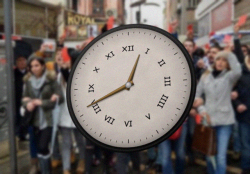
12:41
